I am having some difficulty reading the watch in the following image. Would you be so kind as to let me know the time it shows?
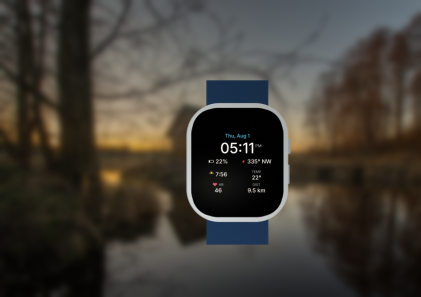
5:11
